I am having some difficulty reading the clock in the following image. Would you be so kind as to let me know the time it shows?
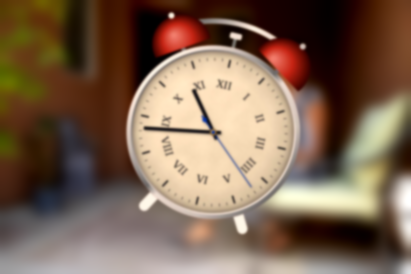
10:43:22
